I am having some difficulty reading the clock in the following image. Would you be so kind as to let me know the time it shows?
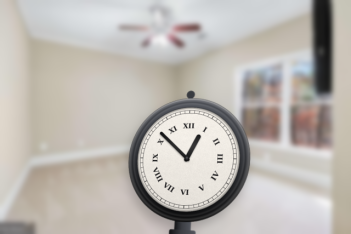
12:52
